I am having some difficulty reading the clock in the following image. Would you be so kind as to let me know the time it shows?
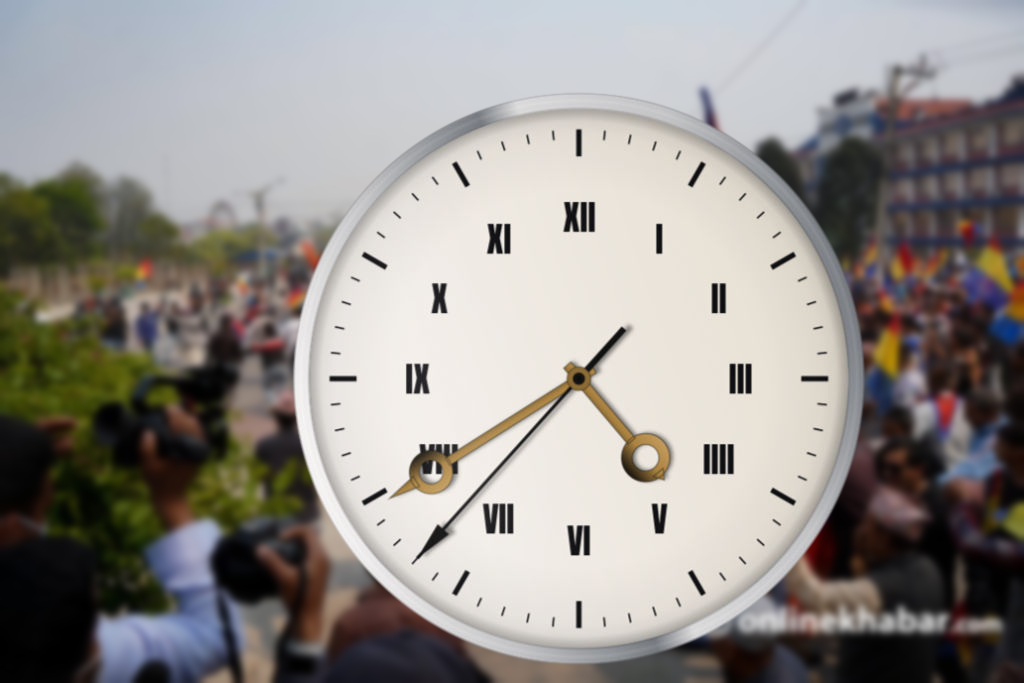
4:39:37
